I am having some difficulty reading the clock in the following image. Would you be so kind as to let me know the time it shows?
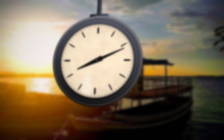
8:11
